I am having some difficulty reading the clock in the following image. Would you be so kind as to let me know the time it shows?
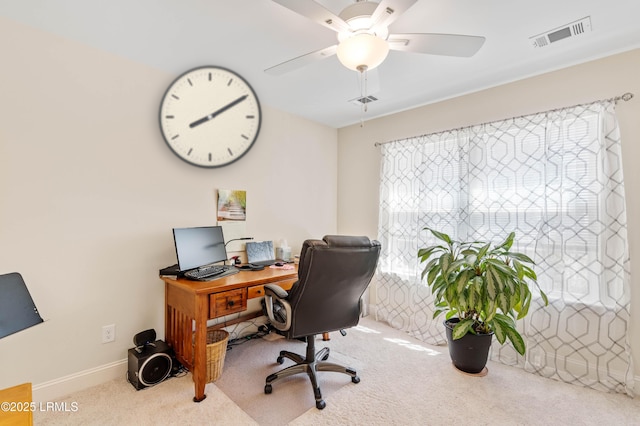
8:10
